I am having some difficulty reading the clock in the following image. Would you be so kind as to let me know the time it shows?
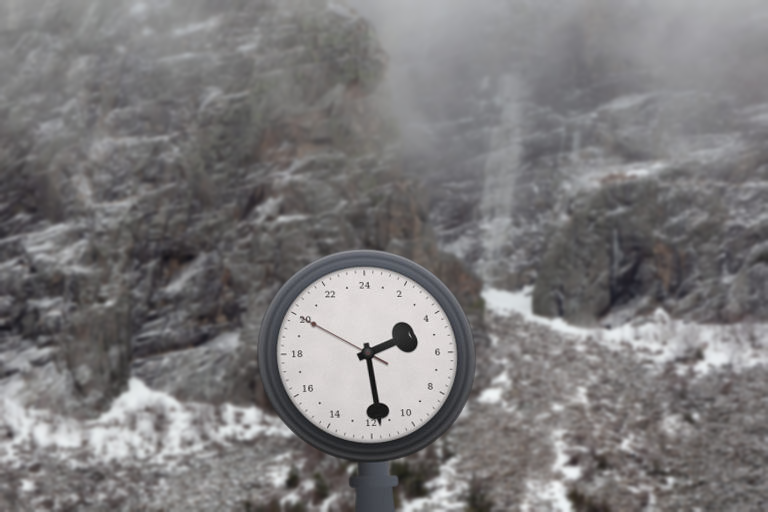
4:28:50
